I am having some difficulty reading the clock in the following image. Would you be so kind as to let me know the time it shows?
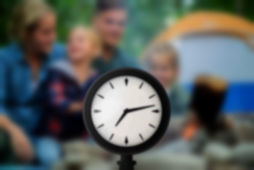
7:13
